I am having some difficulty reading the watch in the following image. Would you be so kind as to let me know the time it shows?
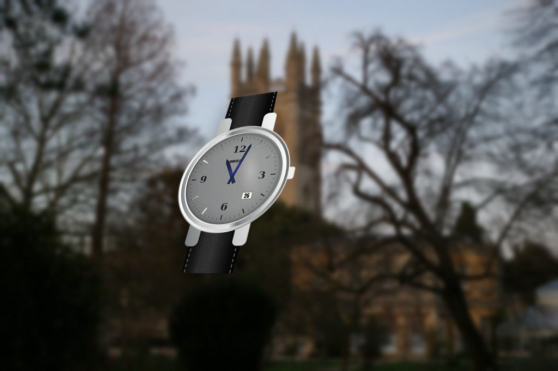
11:03
